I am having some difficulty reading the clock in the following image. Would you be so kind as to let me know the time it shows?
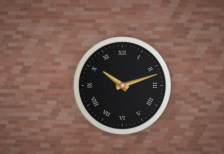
10:12
